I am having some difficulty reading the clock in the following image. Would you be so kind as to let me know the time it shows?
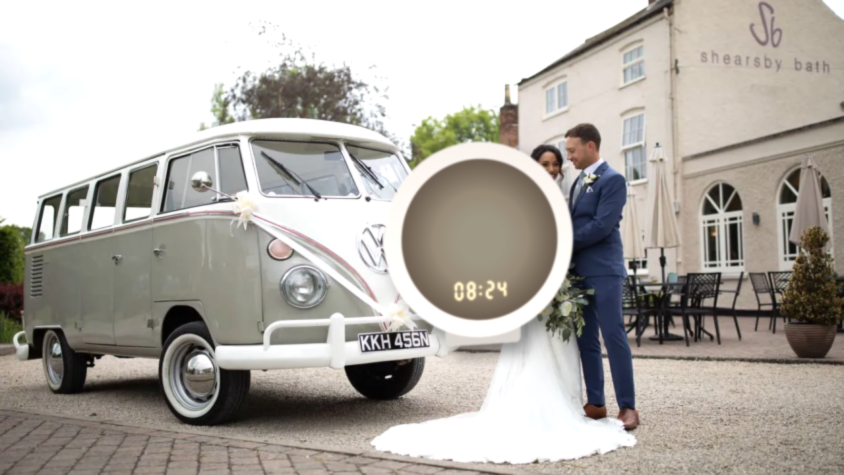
8:24
